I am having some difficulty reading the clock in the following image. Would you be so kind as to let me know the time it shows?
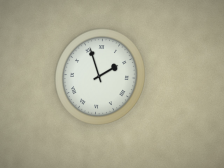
1:56
